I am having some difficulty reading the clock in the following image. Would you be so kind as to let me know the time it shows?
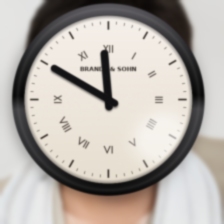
11:50
